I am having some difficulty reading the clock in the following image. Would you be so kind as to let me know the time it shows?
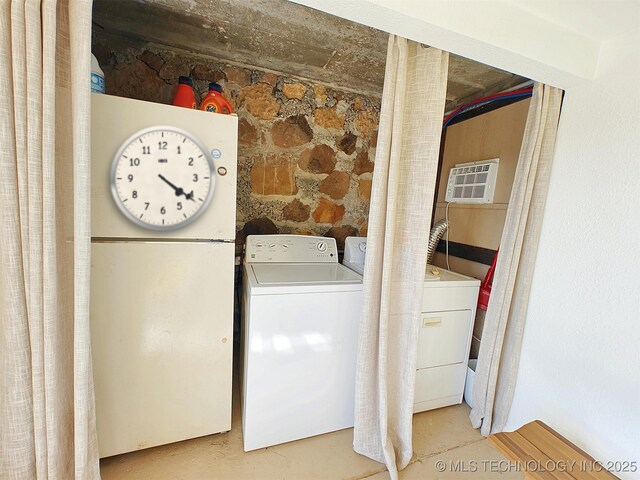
4:21
